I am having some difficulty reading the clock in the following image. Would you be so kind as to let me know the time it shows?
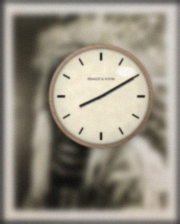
8:10
